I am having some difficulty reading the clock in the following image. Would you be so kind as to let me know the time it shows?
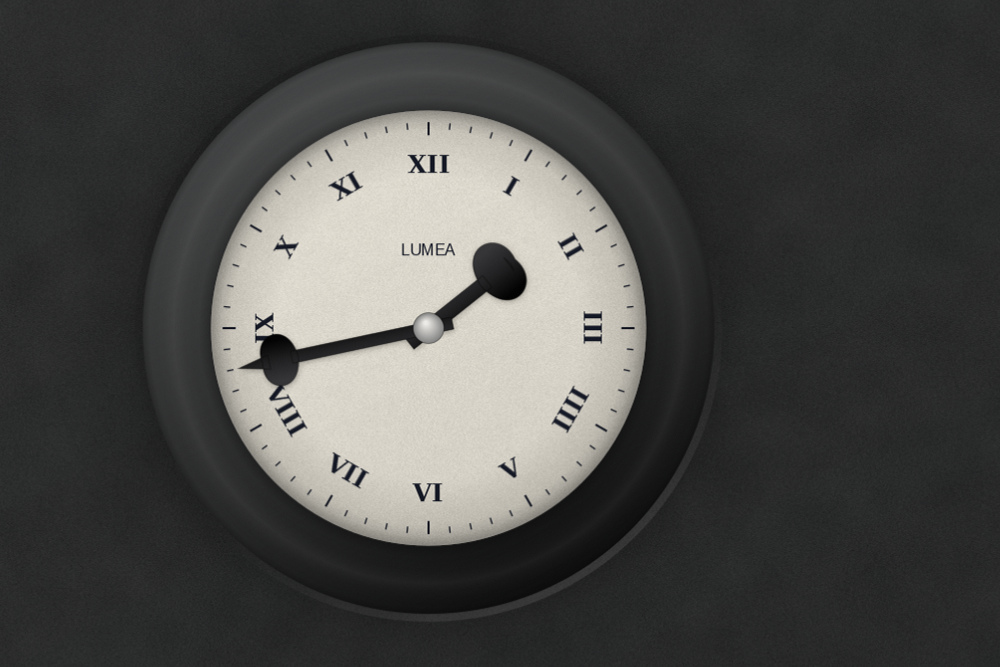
1:43
